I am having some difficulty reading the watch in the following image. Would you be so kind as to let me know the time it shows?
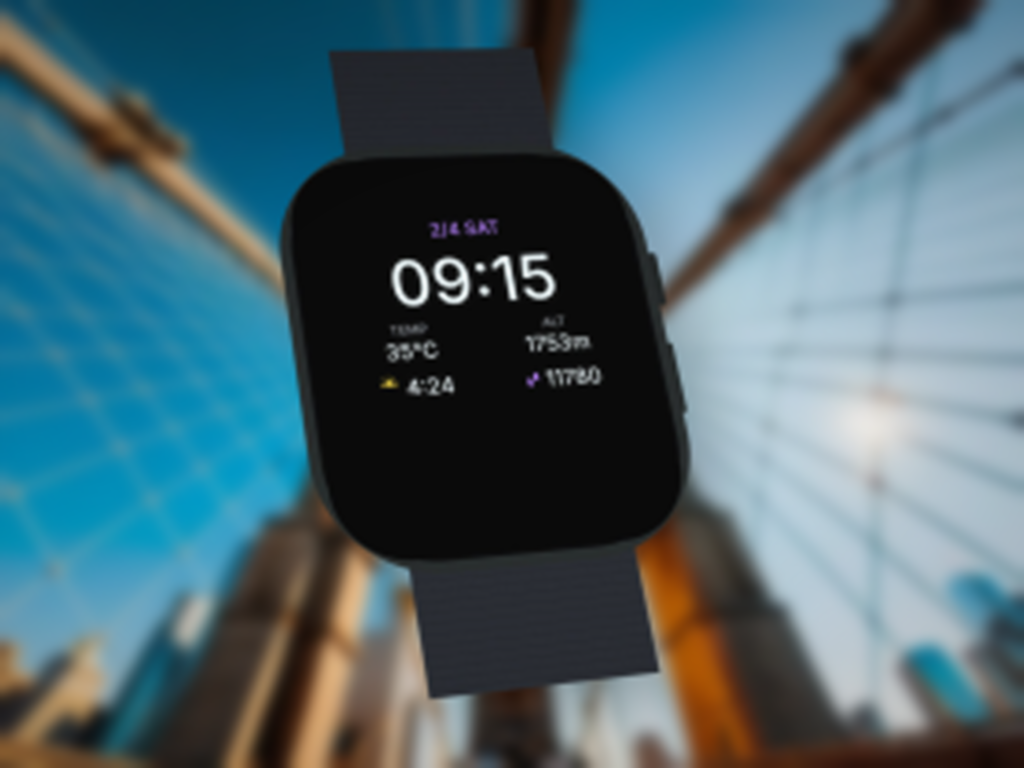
9:15
